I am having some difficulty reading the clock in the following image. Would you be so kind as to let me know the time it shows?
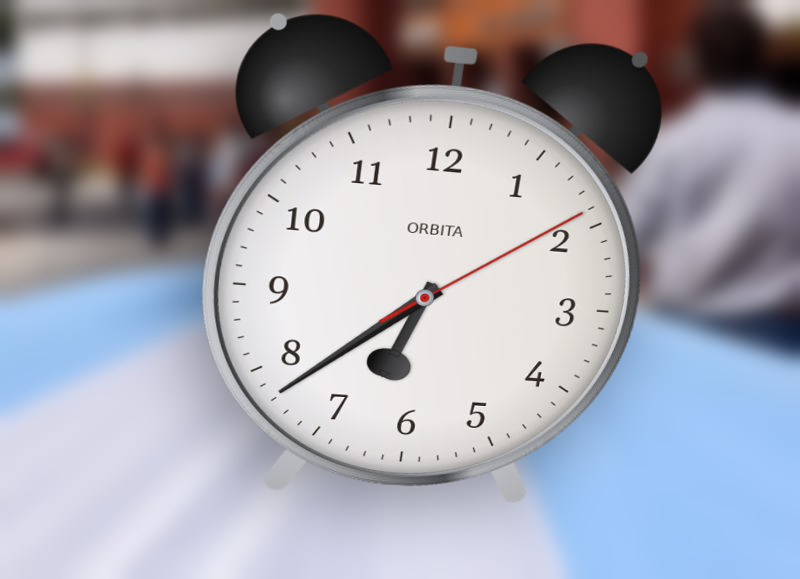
6:38:09
